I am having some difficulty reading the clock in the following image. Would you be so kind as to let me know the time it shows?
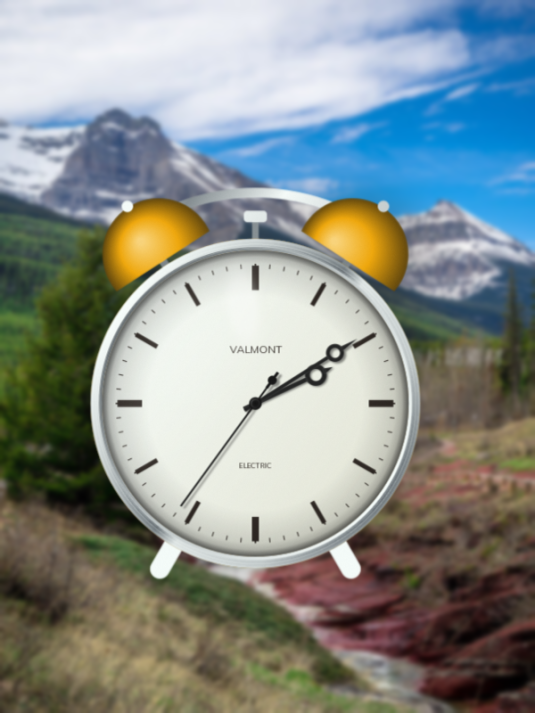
2:09:36
